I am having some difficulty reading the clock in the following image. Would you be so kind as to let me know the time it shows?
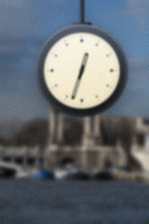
12:33
